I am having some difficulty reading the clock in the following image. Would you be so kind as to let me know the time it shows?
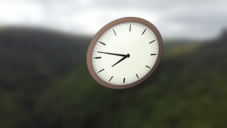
7:47
